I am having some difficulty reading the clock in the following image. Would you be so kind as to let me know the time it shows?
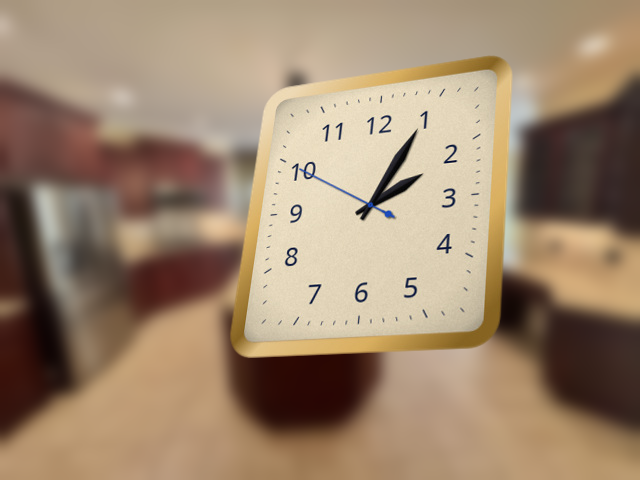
2:04:50
